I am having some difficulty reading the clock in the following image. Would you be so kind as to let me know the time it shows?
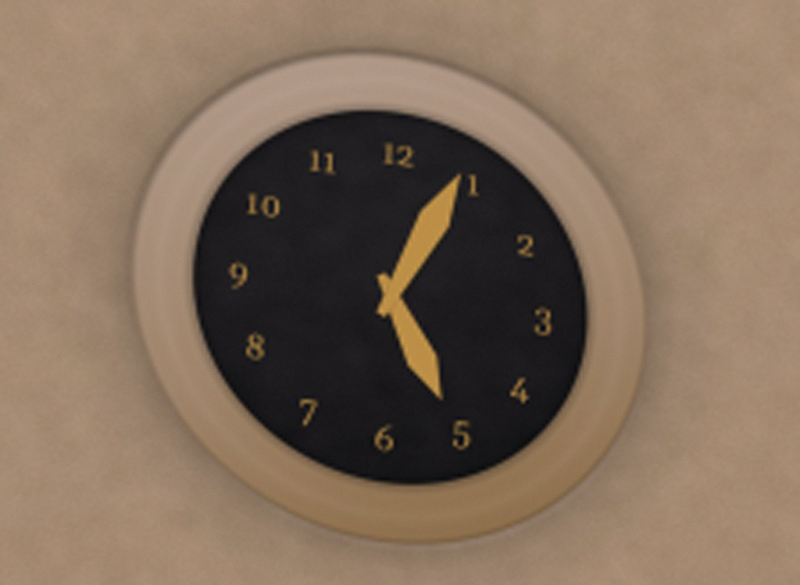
5:04
